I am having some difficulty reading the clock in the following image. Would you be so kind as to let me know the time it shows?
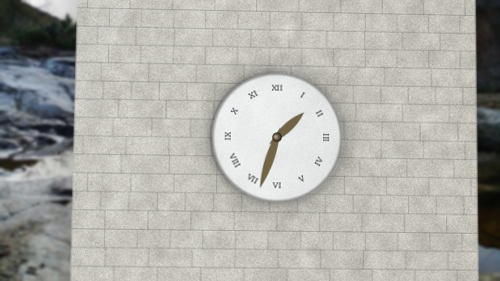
1:33
